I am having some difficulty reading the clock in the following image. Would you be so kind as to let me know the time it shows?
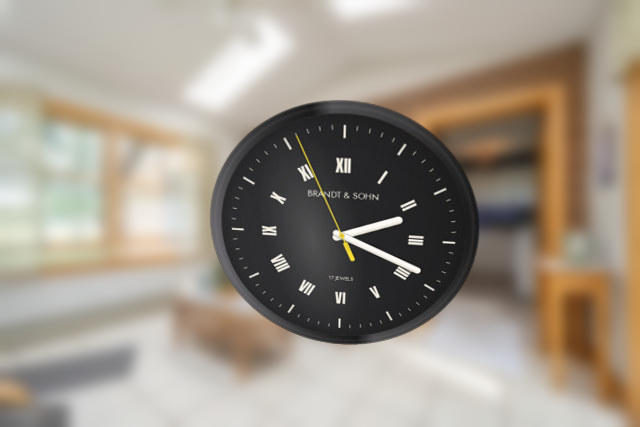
2:18:56
